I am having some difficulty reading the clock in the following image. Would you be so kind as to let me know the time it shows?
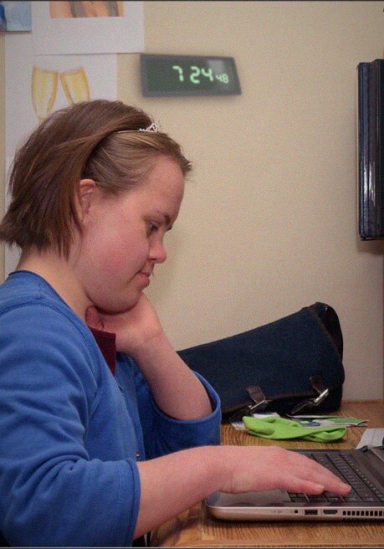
7:24:48
